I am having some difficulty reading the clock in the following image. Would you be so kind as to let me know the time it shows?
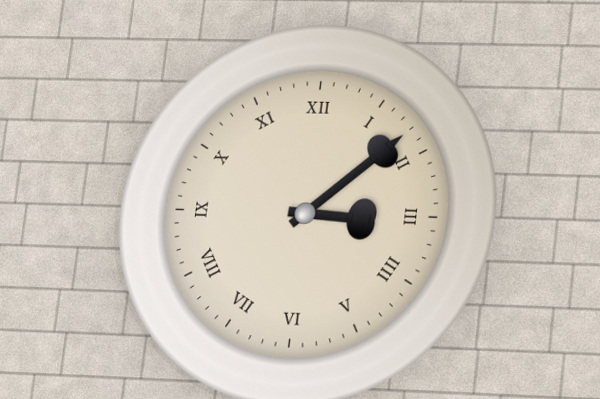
3:08
